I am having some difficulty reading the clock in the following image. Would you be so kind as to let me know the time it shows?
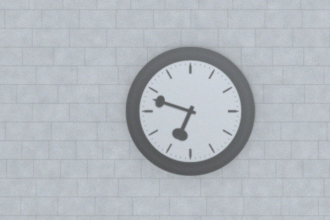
6:48
